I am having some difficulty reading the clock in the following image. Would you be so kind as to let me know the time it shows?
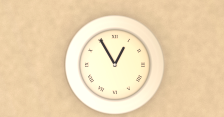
12:55
